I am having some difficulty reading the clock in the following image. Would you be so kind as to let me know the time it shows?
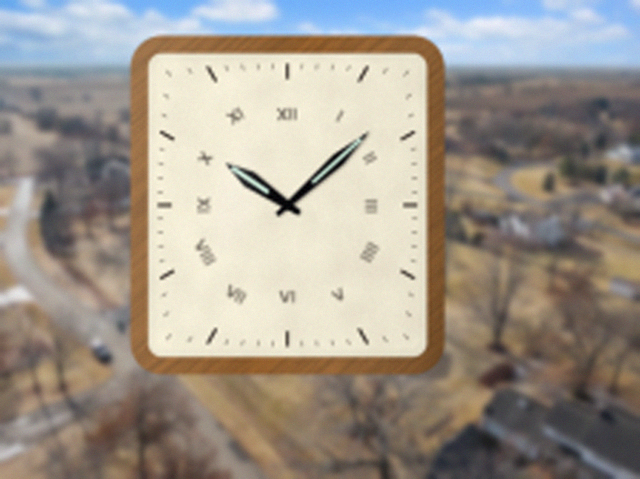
10:08
